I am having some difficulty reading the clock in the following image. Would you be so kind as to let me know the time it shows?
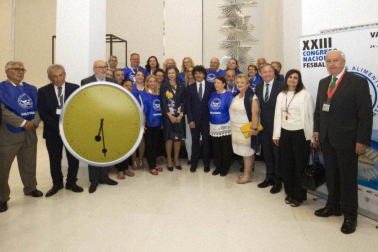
6:29
